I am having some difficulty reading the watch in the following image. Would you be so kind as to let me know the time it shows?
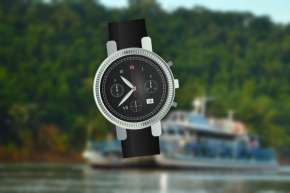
10:38
